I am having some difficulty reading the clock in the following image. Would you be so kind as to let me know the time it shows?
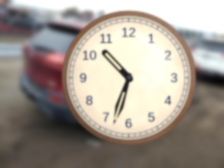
10:33
